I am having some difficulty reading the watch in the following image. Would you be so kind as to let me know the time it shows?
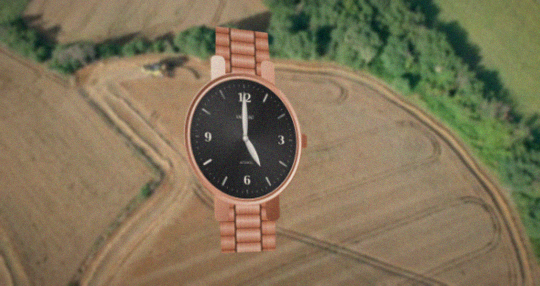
5:00
